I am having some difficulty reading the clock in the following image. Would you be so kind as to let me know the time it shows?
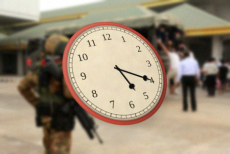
5:20
